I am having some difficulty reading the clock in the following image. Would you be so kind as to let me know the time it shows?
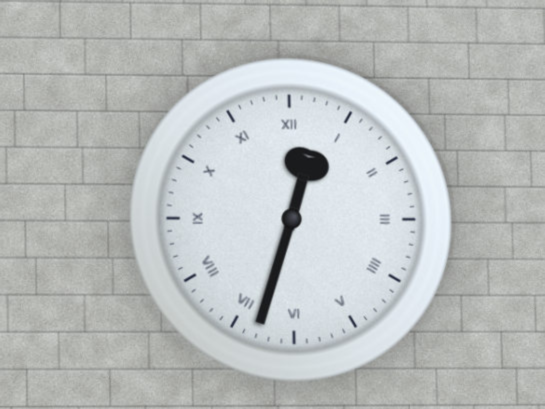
12:33
